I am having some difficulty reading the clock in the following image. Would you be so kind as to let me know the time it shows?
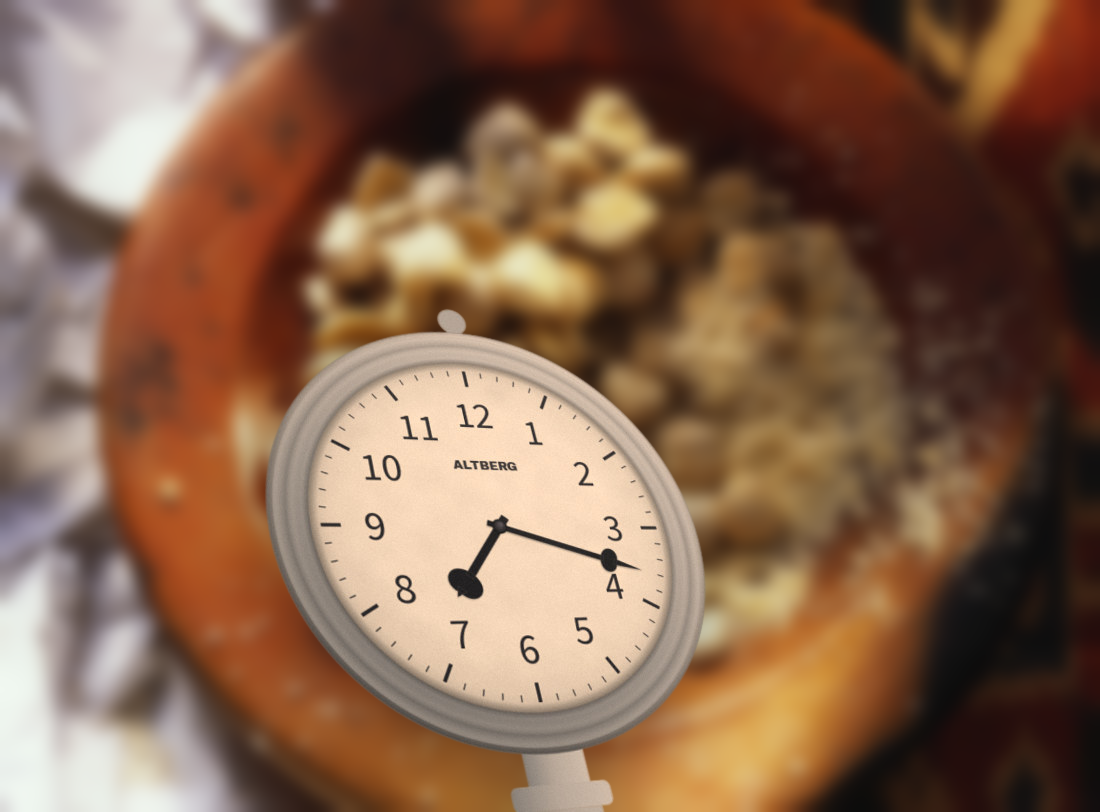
7:18
